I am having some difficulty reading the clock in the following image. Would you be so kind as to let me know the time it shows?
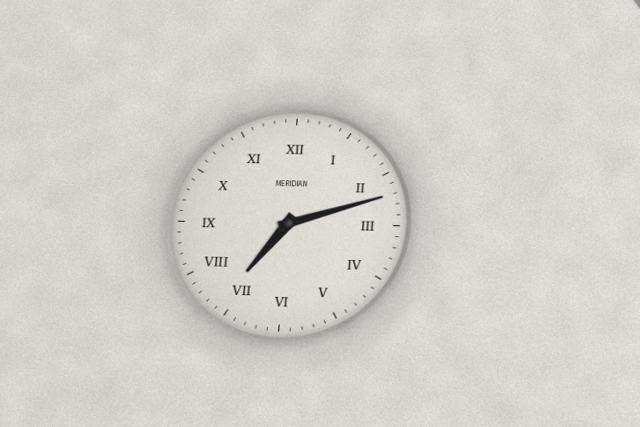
7:12
